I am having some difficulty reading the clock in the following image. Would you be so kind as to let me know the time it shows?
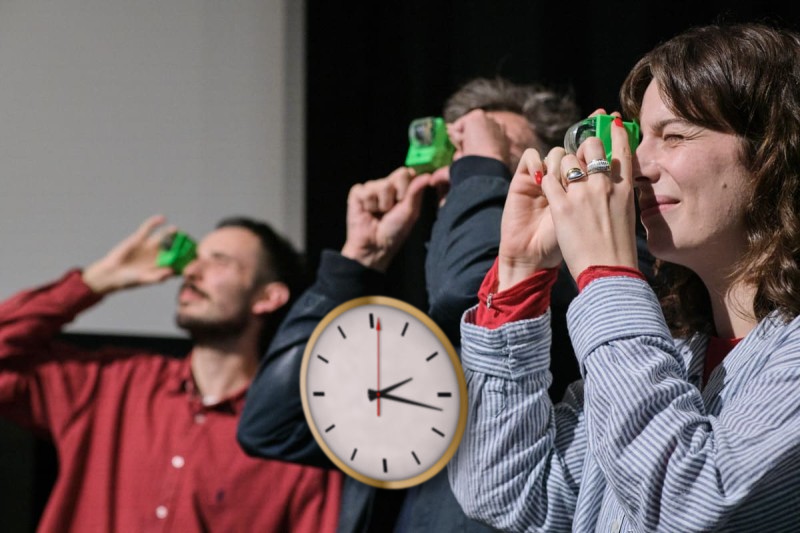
2:17:01
